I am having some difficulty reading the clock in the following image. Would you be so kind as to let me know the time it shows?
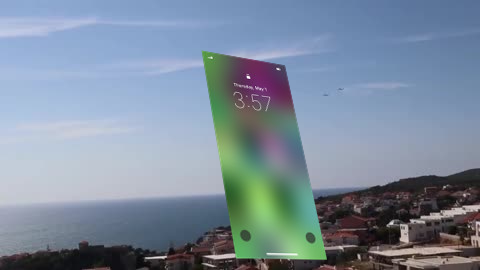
3:57
